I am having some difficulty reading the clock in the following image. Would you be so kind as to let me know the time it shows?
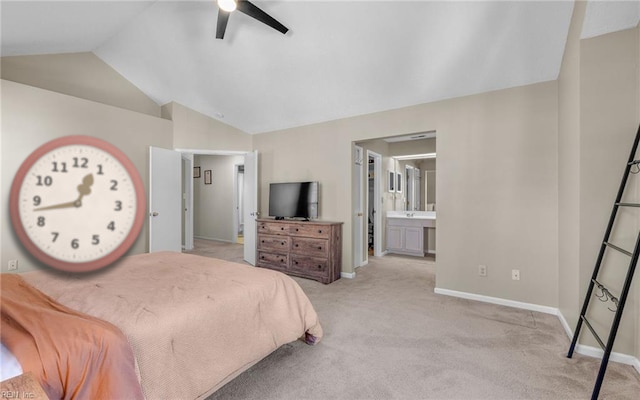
12:43
